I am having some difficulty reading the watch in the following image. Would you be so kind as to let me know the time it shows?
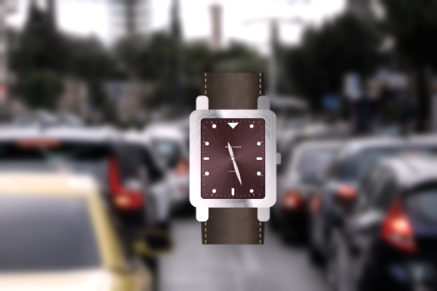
11:27
